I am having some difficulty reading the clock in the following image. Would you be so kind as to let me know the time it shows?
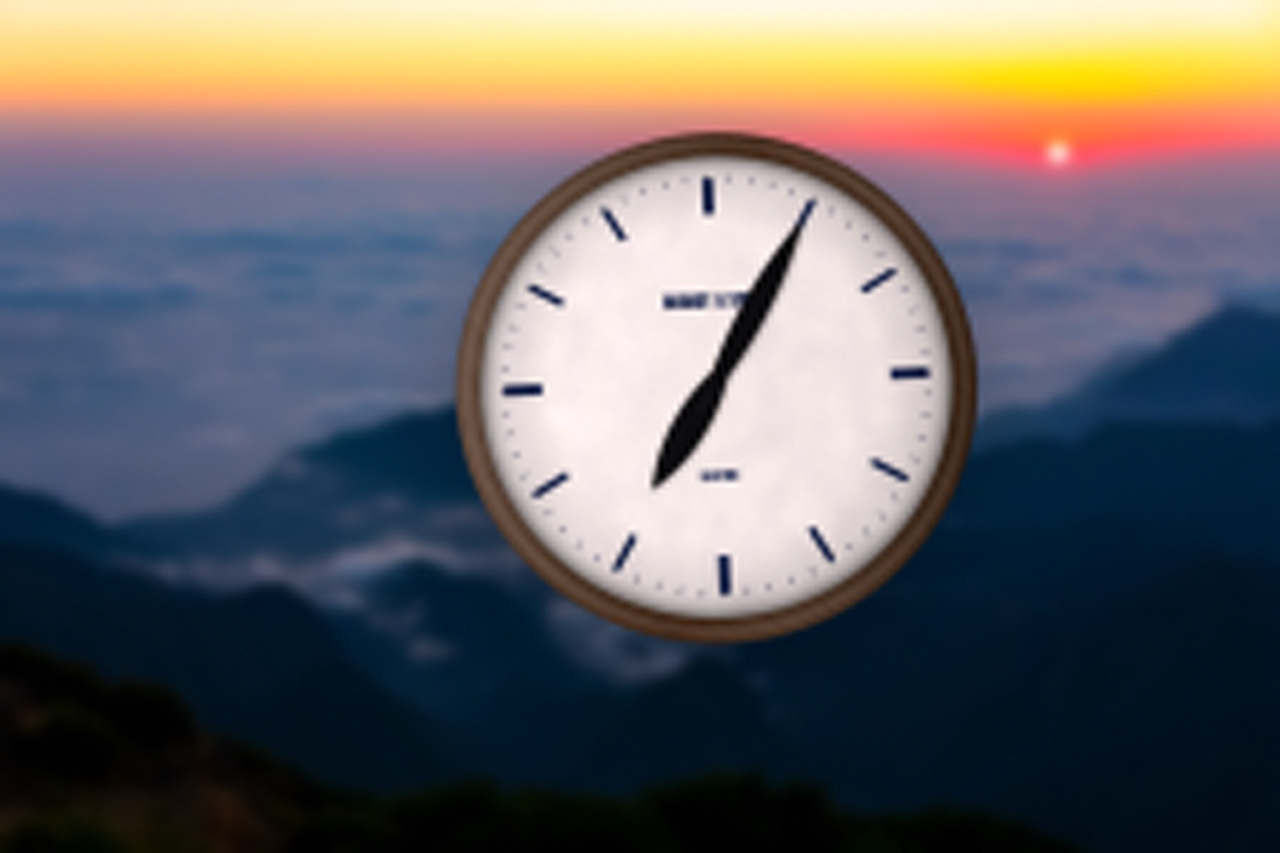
7:05
